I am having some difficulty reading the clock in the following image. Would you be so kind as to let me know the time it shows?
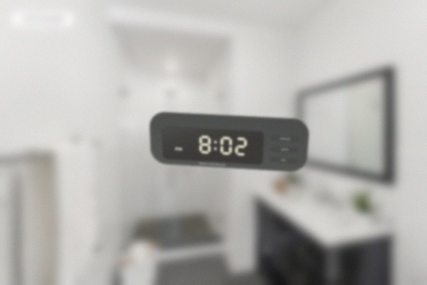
8:02
